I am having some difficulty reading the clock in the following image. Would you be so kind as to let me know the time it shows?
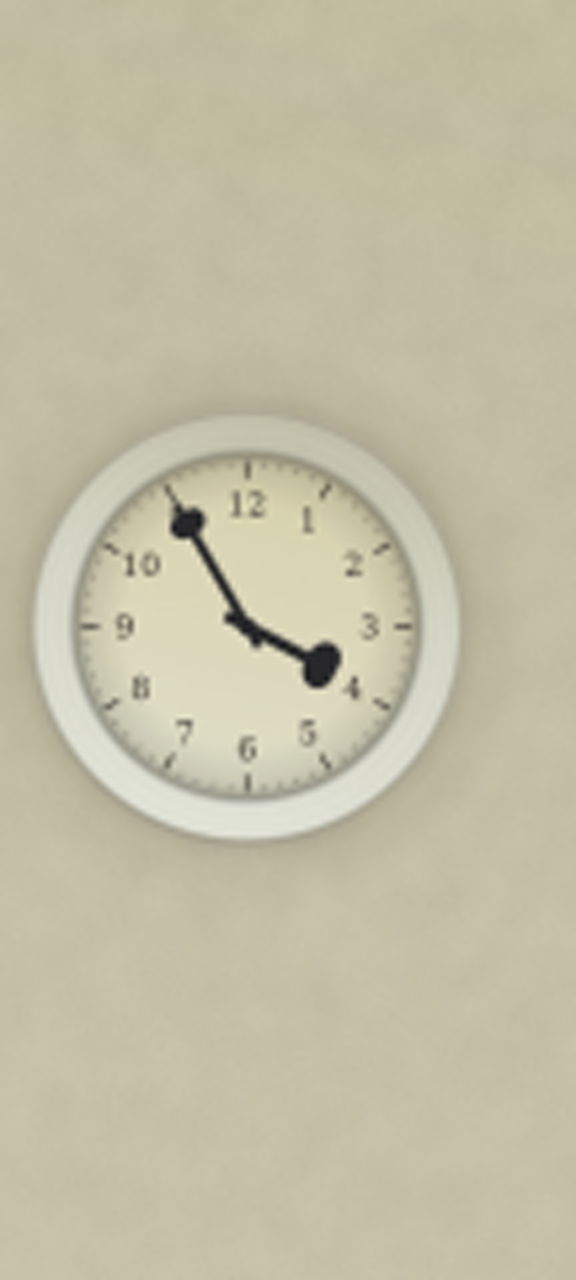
3:55
